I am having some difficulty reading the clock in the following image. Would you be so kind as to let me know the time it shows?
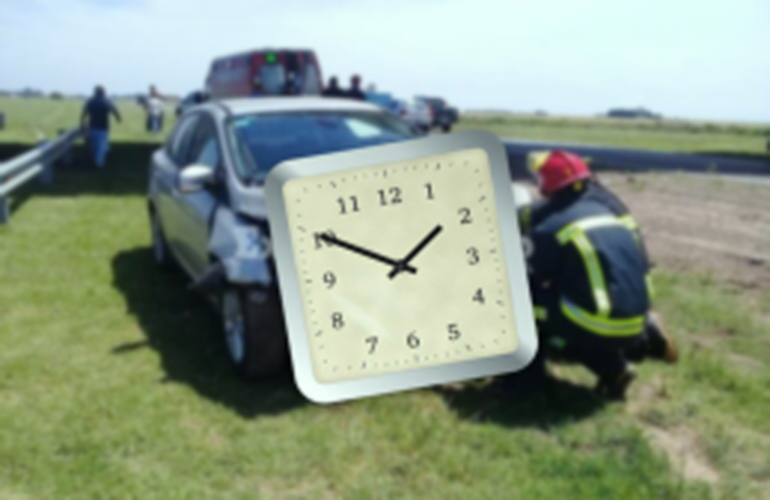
1:50
